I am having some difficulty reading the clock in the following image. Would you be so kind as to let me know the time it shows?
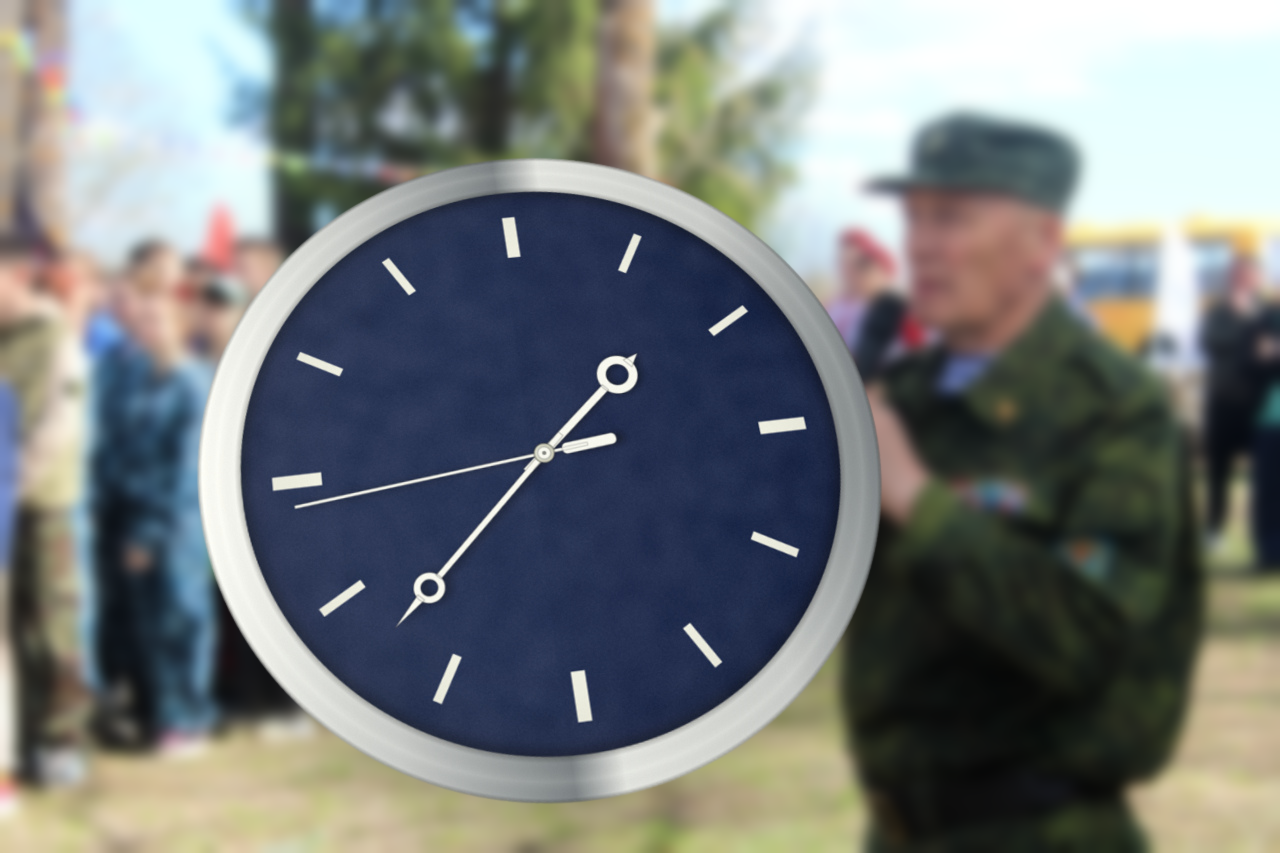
1:37:44
